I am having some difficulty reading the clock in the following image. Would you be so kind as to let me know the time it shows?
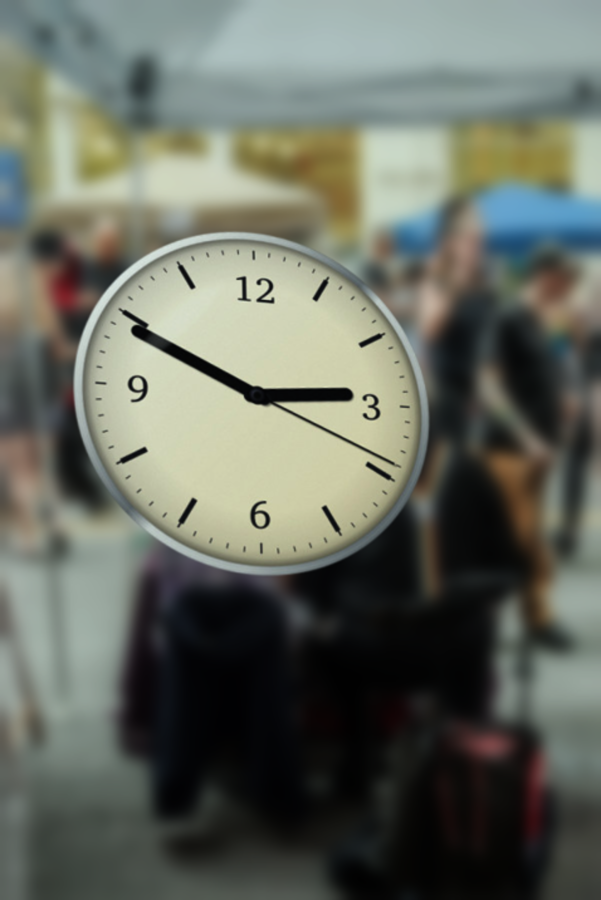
2:49:19
